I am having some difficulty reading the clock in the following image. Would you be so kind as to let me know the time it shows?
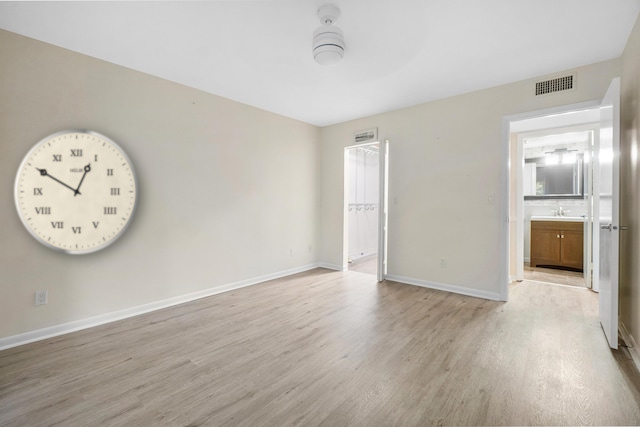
12:50
